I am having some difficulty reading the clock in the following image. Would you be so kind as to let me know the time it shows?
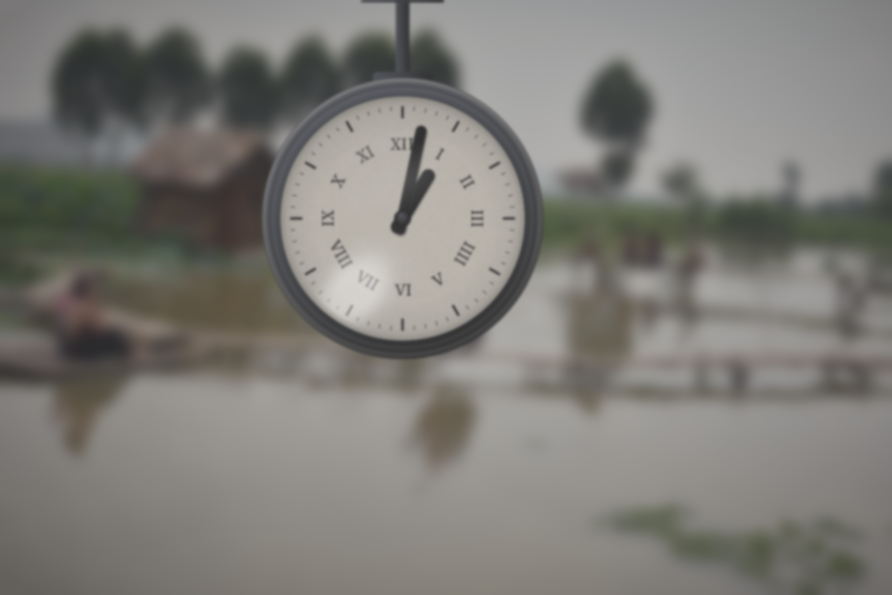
1:02
